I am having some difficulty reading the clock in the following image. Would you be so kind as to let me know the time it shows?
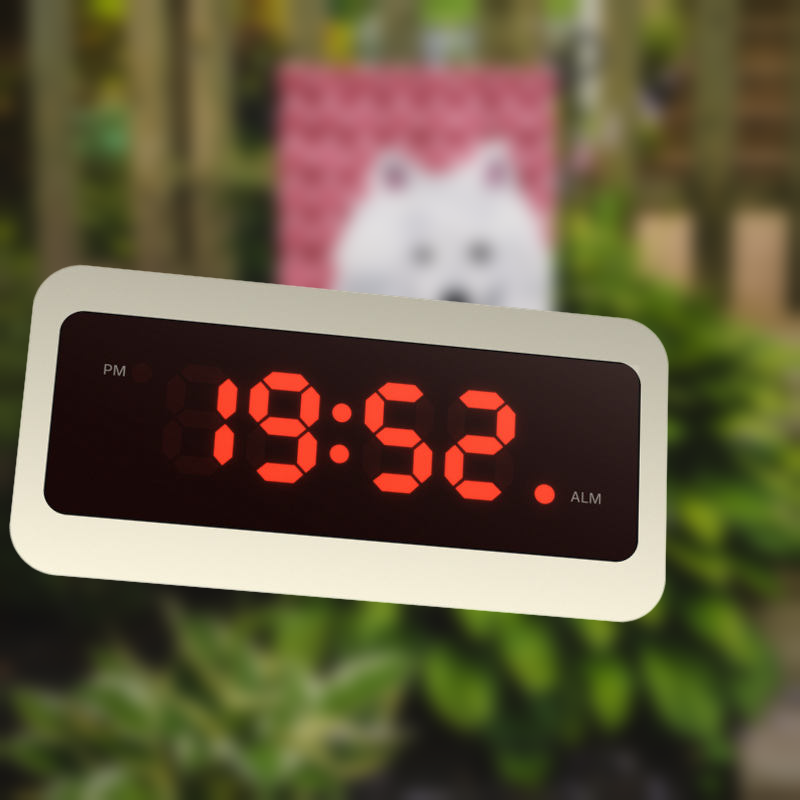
19:52
